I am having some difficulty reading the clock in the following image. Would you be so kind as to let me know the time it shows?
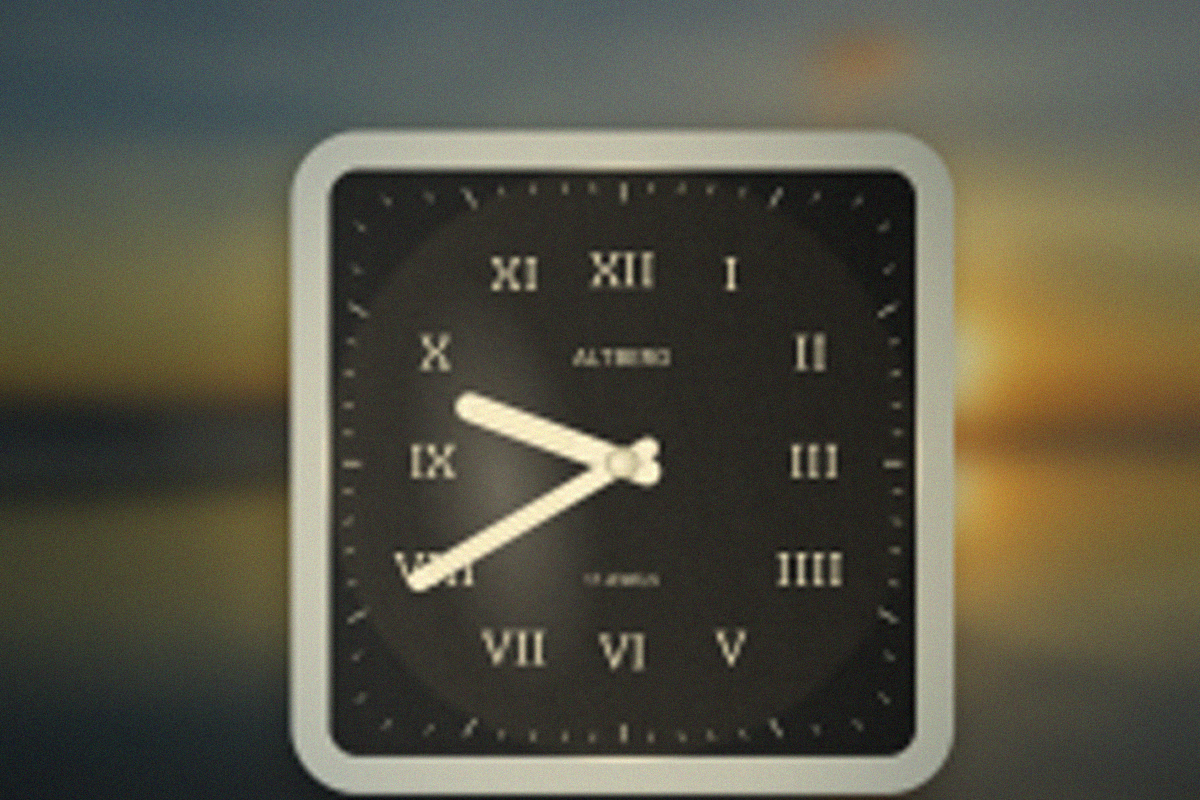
9:40
